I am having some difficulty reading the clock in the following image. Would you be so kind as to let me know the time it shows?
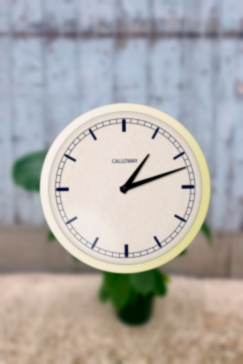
1:12
